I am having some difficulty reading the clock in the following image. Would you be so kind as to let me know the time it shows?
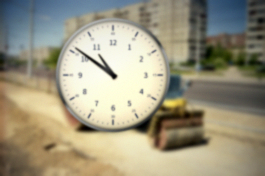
10:51
